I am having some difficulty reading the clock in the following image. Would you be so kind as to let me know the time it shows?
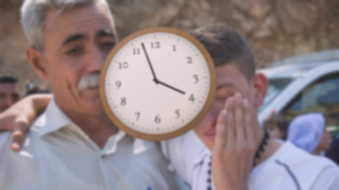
3:57
